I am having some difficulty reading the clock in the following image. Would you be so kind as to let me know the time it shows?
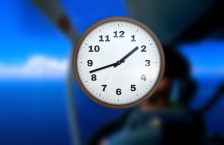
1:42
